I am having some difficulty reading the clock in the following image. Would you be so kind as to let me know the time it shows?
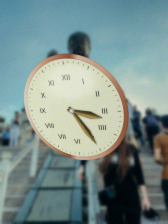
3:25
